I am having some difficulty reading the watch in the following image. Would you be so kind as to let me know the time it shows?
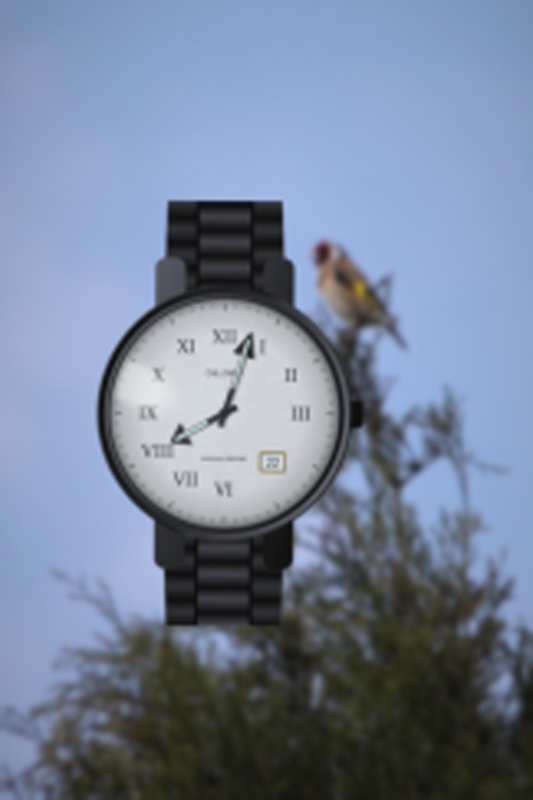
8:03
